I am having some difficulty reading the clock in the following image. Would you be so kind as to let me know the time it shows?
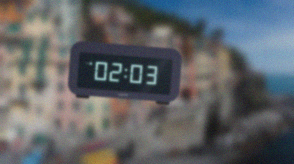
2:03
